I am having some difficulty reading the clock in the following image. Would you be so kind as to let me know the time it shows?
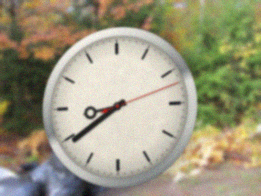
8:39:12
